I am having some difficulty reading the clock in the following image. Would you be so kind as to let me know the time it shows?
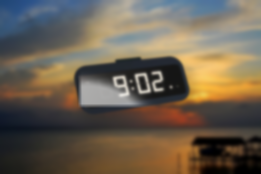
9:02
